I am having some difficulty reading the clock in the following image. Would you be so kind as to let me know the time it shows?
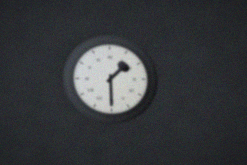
1:30
